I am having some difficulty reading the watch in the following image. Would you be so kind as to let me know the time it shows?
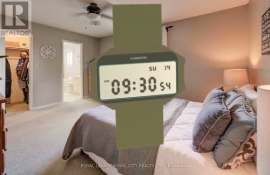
9:30:54
